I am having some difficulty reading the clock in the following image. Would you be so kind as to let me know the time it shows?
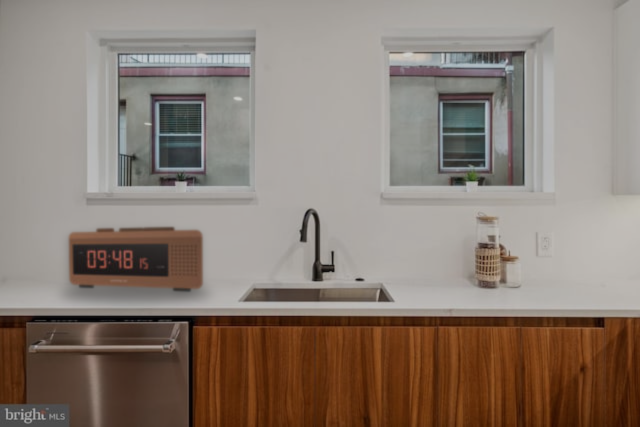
9:48
